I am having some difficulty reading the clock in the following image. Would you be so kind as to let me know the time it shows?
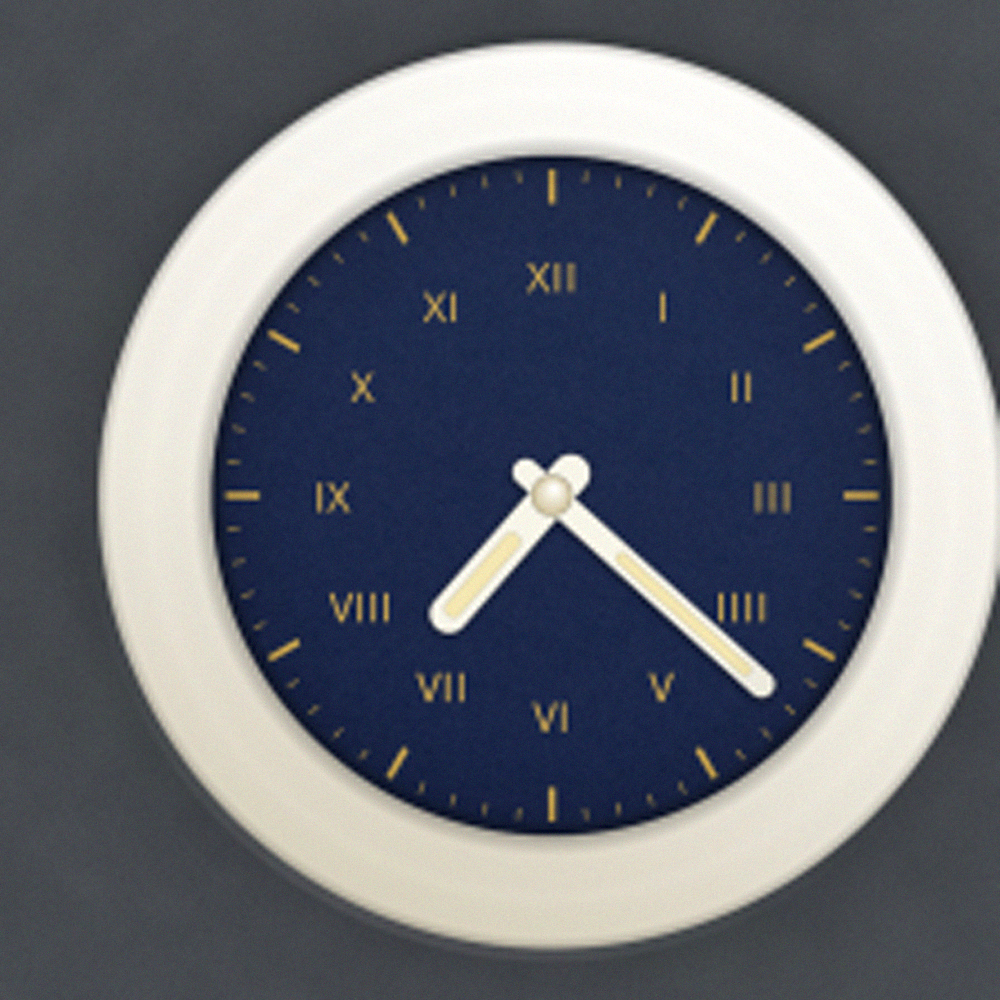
7:22
